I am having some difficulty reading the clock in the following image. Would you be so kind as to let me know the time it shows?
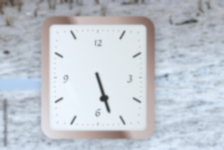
5:27
